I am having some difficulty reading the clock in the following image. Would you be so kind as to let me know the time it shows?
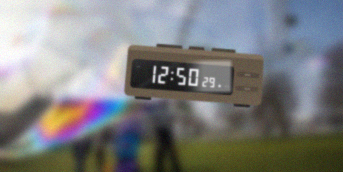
12:50:29
